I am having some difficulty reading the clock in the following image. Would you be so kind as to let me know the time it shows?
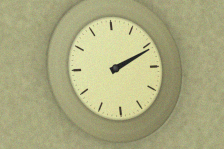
2:11
